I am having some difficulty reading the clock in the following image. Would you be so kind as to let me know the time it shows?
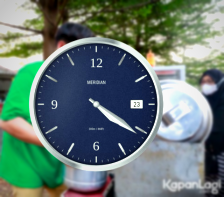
4:21
